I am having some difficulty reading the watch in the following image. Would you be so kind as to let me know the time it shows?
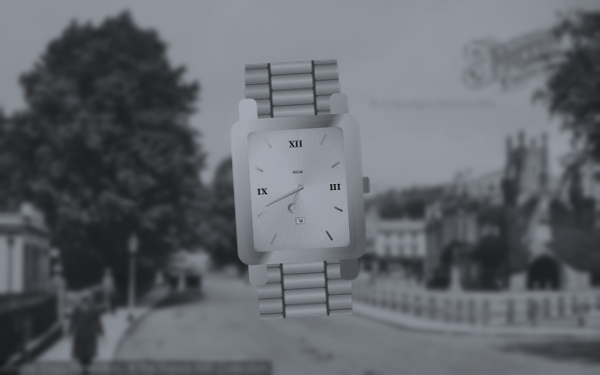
6:41
